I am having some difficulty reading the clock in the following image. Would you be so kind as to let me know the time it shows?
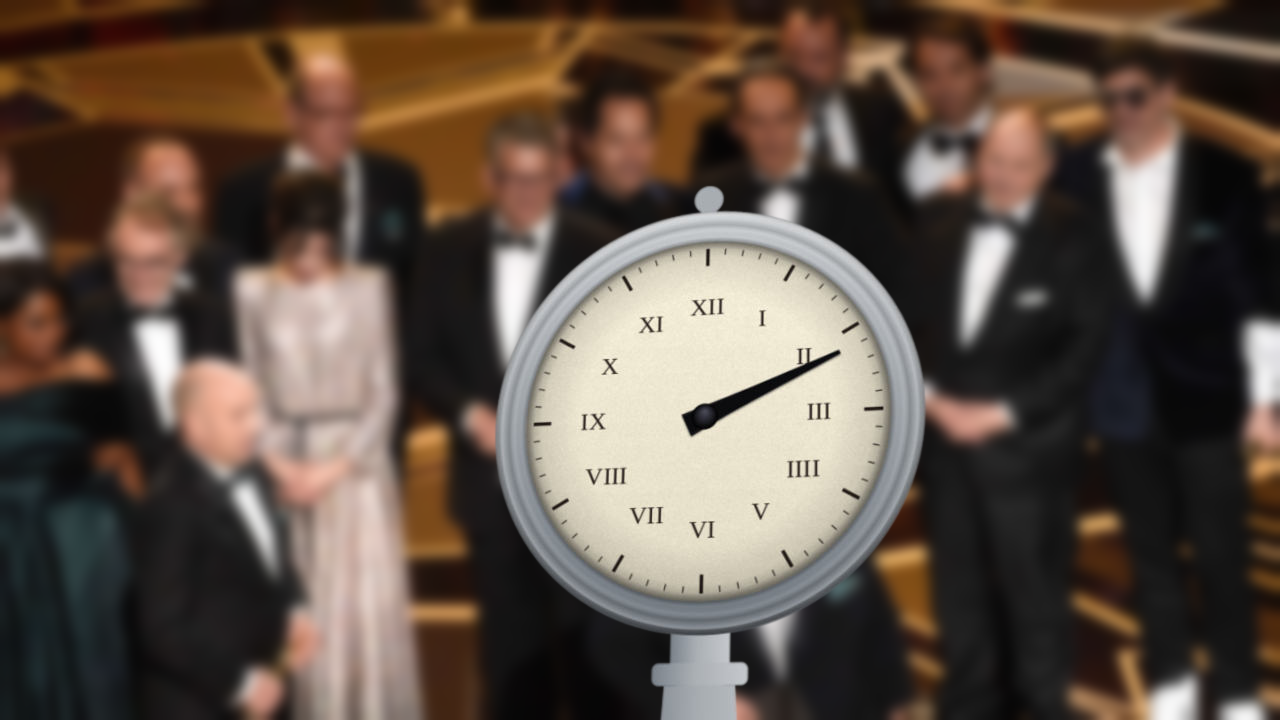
2:11
